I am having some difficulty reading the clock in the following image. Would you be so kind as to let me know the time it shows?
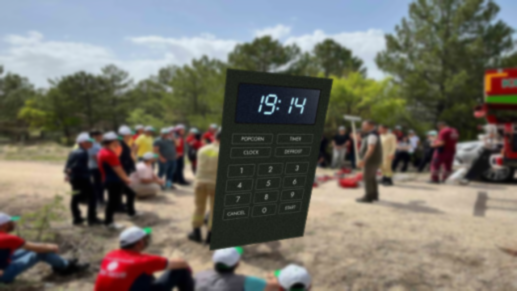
19:14
